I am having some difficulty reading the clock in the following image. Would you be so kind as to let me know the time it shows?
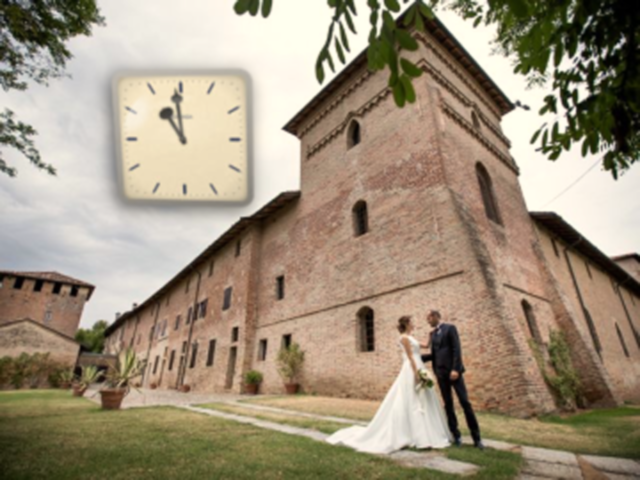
10:59
